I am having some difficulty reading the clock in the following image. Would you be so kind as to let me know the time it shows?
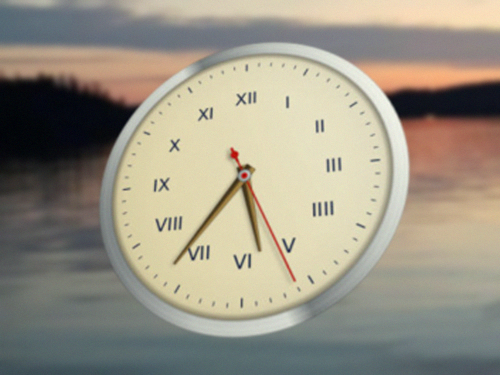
5:36:26
